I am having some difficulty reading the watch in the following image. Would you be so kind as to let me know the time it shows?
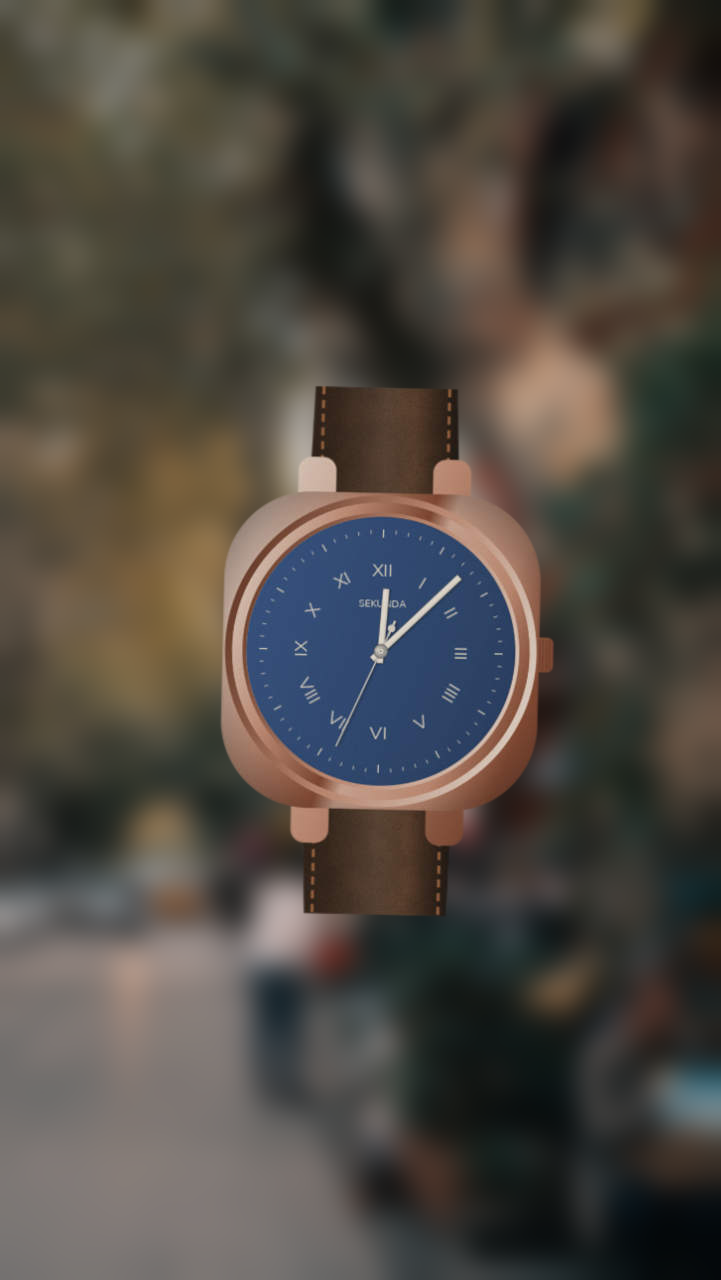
12:07:34
